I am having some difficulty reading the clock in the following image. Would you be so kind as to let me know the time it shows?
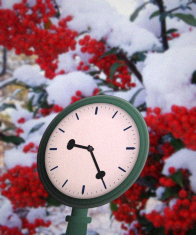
9:25
